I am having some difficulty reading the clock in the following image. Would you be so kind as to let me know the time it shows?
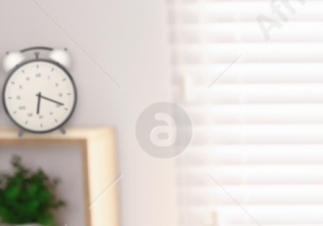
6:19
